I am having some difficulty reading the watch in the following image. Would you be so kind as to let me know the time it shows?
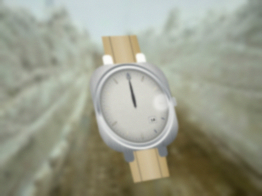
12:00
